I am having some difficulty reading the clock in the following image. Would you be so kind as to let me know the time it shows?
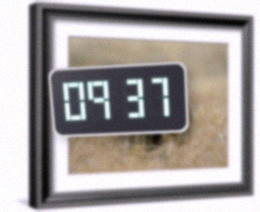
9:37
